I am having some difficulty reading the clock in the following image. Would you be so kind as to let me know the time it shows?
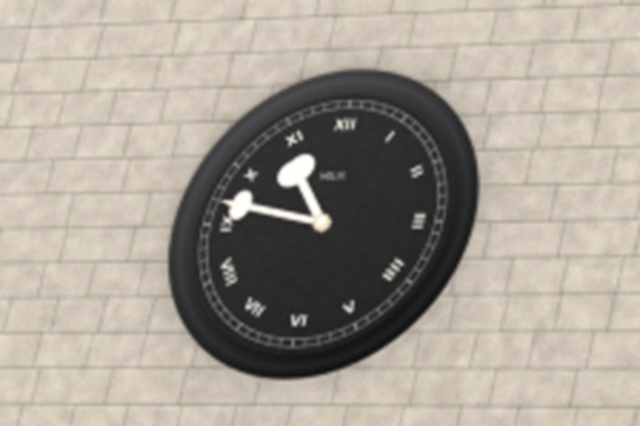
10:47
